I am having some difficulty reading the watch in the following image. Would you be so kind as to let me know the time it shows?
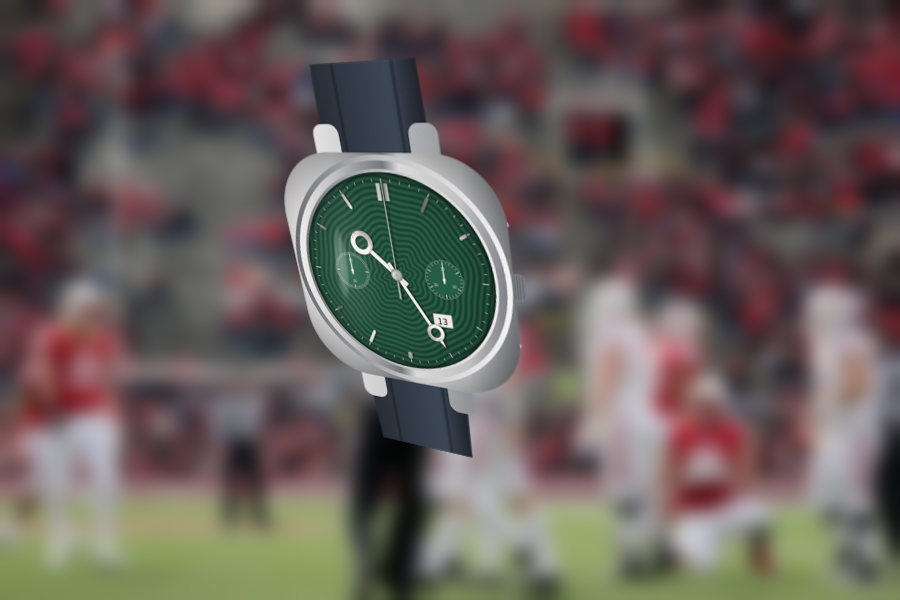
10:25
